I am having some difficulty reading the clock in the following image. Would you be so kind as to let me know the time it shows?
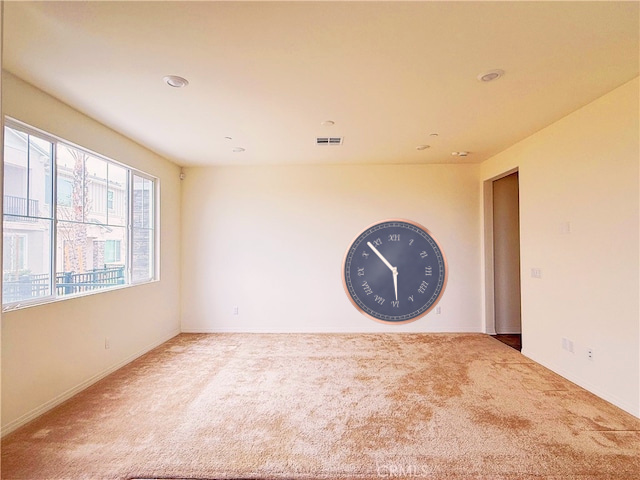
5:53
